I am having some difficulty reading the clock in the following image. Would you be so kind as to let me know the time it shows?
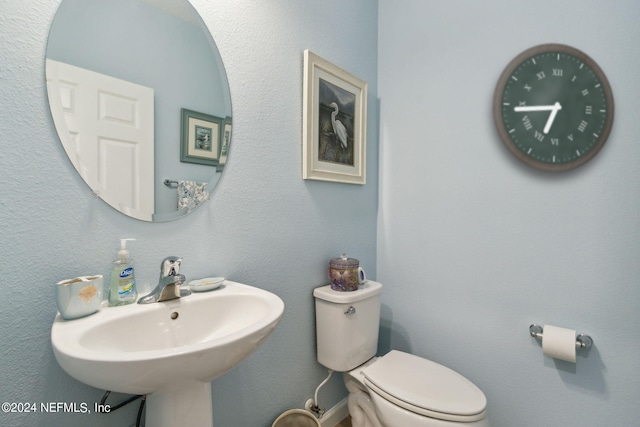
6:44
